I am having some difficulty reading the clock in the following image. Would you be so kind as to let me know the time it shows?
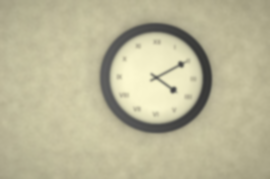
4:10
